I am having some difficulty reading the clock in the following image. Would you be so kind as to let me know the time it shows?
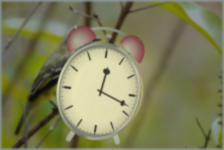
12:18
